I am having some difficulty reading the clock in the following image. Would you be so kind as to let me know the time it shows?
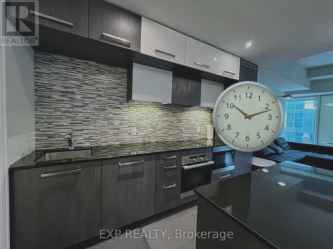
10:12
